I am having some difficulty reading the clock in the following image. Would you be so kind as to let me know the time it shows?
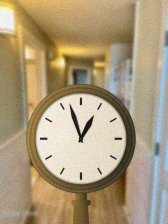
12:57
